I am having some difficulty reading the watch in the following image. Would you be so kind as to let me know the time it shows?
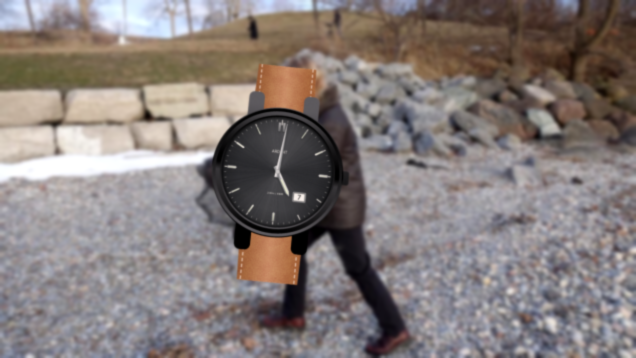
5:01
